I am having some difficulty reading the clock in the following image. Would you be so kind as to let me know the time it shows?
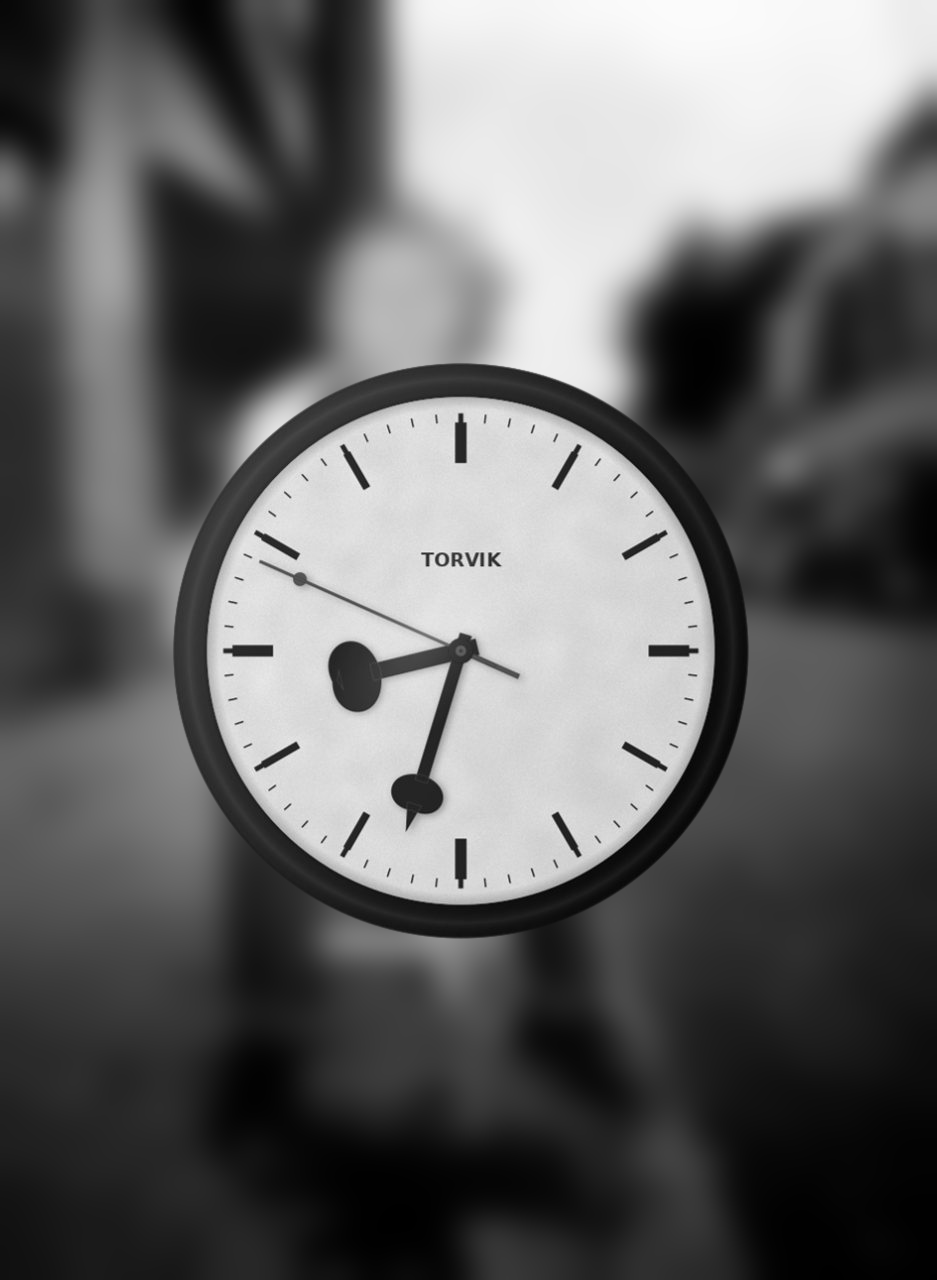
8:32:49
